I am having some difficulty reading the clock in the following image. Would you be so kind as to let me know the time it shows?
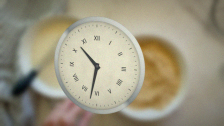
10:32
